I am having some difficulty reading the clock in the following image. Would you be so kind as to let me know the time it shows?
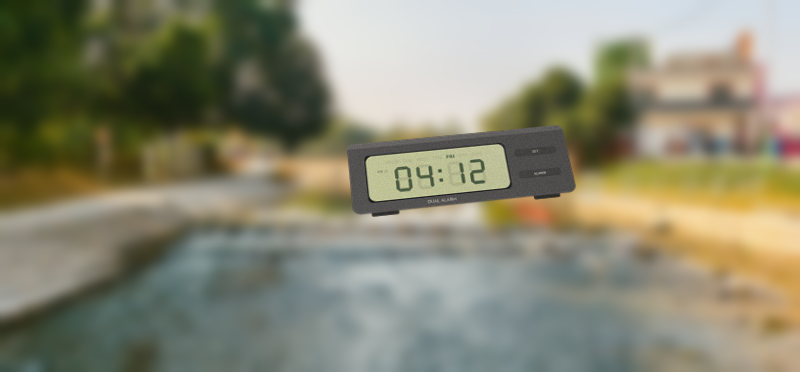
4:12
